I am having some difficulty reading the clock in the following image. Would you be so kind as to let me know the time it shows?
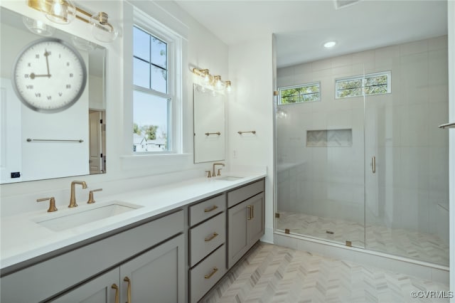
8:59
